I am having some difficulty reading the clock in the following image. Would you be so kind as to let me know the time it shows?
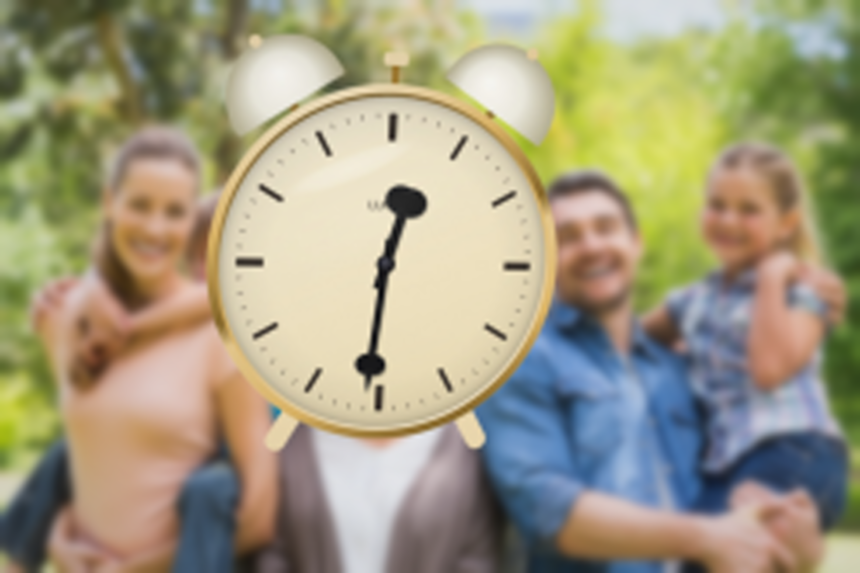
12:31
